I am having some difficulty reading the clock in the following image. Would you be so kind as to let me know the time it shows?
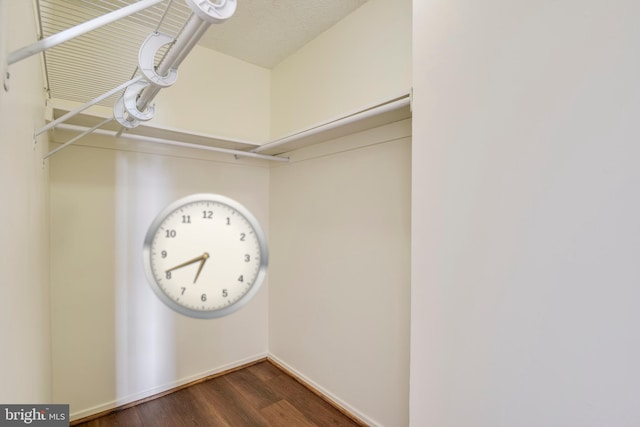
6:41
